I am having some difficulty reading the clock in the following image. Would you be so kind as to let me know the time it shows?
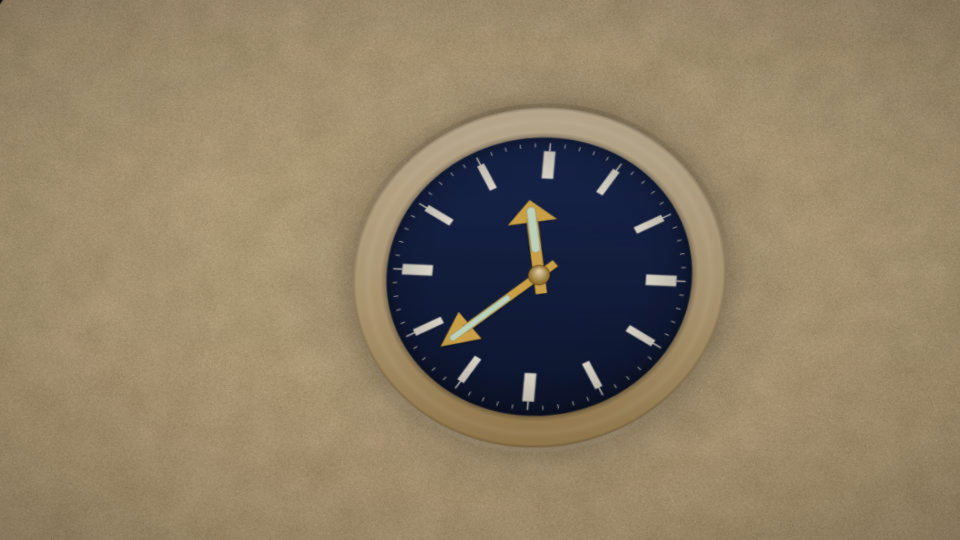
11:38
